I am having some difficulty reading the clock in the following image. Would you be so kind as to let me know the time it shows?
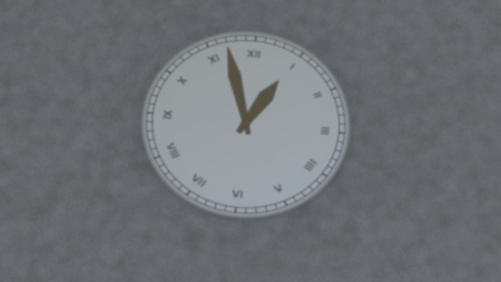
12:57
